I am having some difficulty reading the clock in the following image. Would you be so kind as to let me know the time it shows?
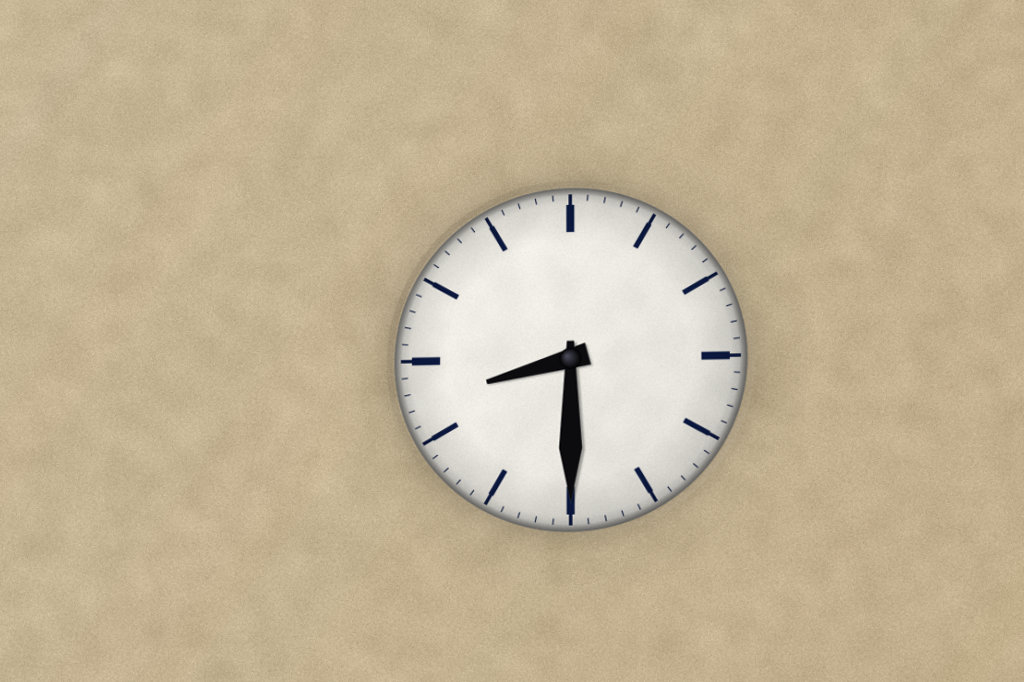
8:30
